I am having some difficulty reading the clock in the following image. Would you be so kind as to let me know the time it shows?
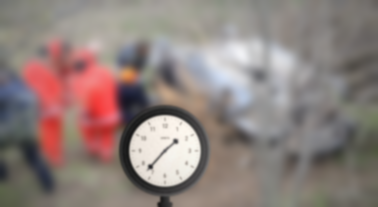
1:37
